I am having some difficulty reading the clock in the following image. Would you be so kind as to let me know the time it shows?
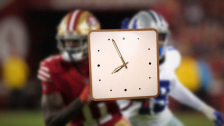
7:56
